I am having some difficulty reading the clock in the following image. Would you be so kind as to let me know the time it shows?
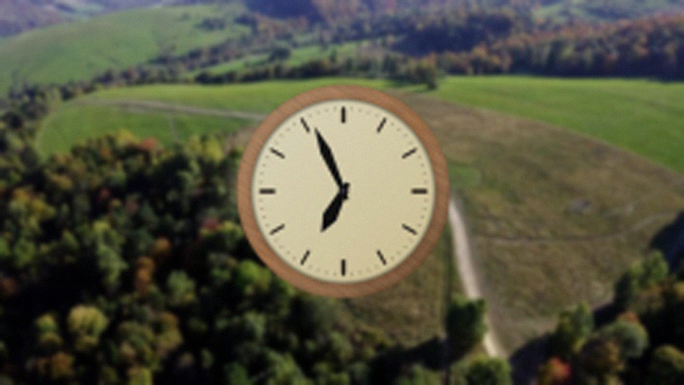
6:56
